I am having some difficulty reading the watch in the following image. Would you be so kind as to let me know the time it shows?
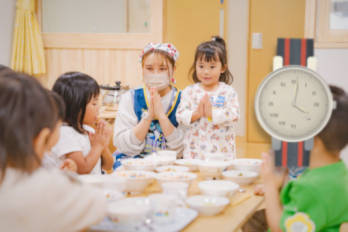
4:01
